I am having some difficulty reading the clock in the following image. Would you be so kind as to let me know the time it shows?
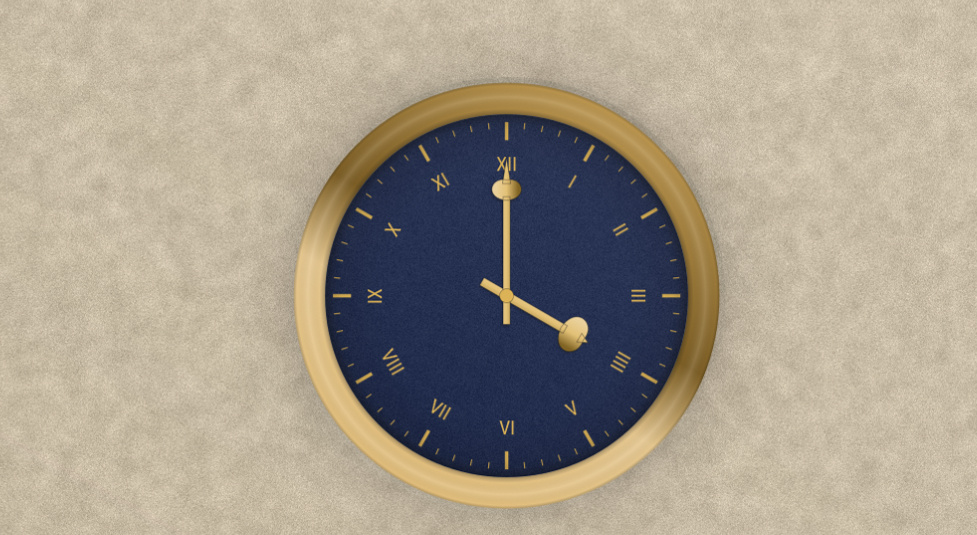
4:00
